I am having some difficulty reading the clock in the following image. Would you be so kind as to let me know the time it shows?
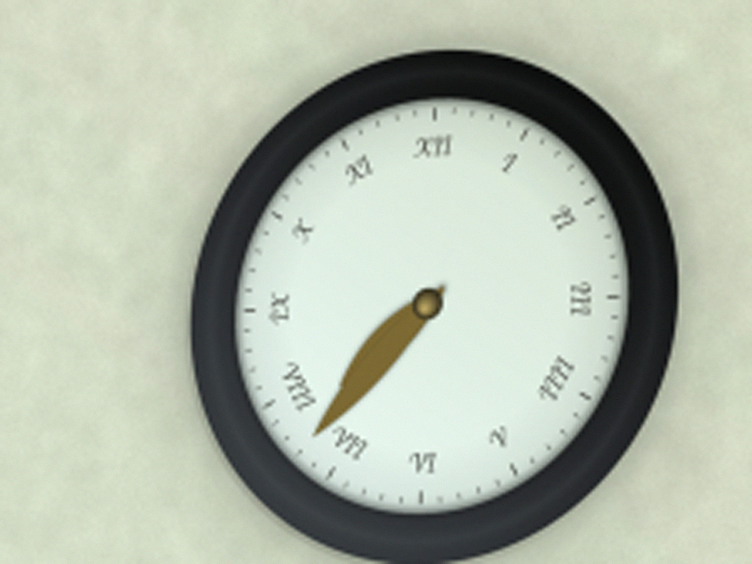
7:37
